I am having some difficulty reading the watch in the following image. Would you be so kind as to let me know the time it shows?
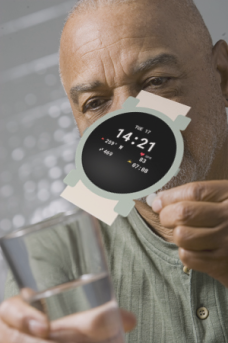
14:21
